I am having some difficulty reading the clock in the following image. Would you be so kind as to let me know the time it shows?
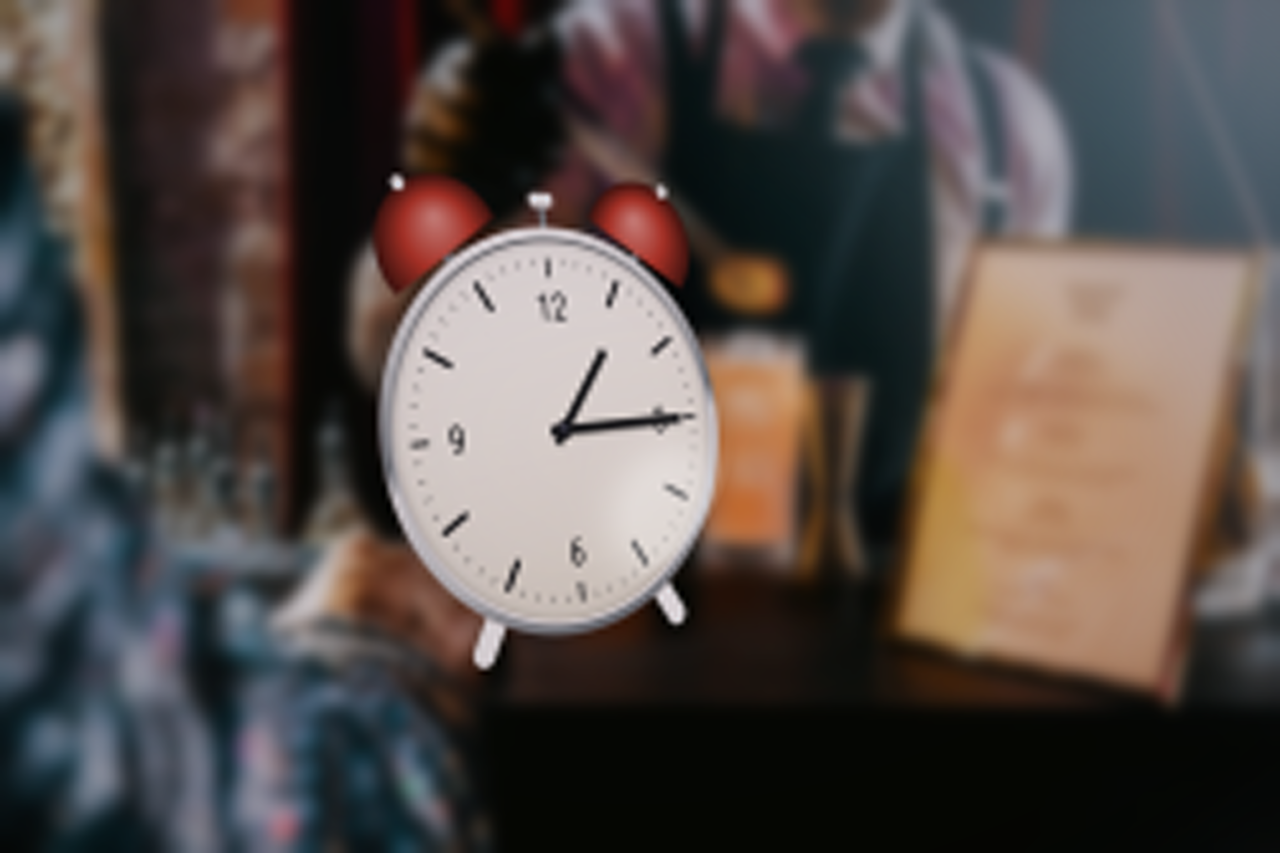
1:15
